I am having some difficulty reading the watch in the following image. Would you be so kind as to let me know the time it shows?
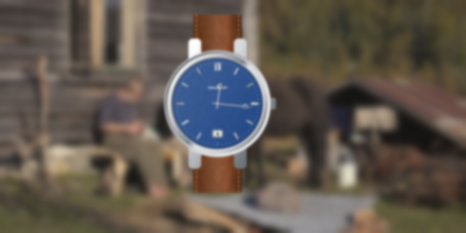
12:16
